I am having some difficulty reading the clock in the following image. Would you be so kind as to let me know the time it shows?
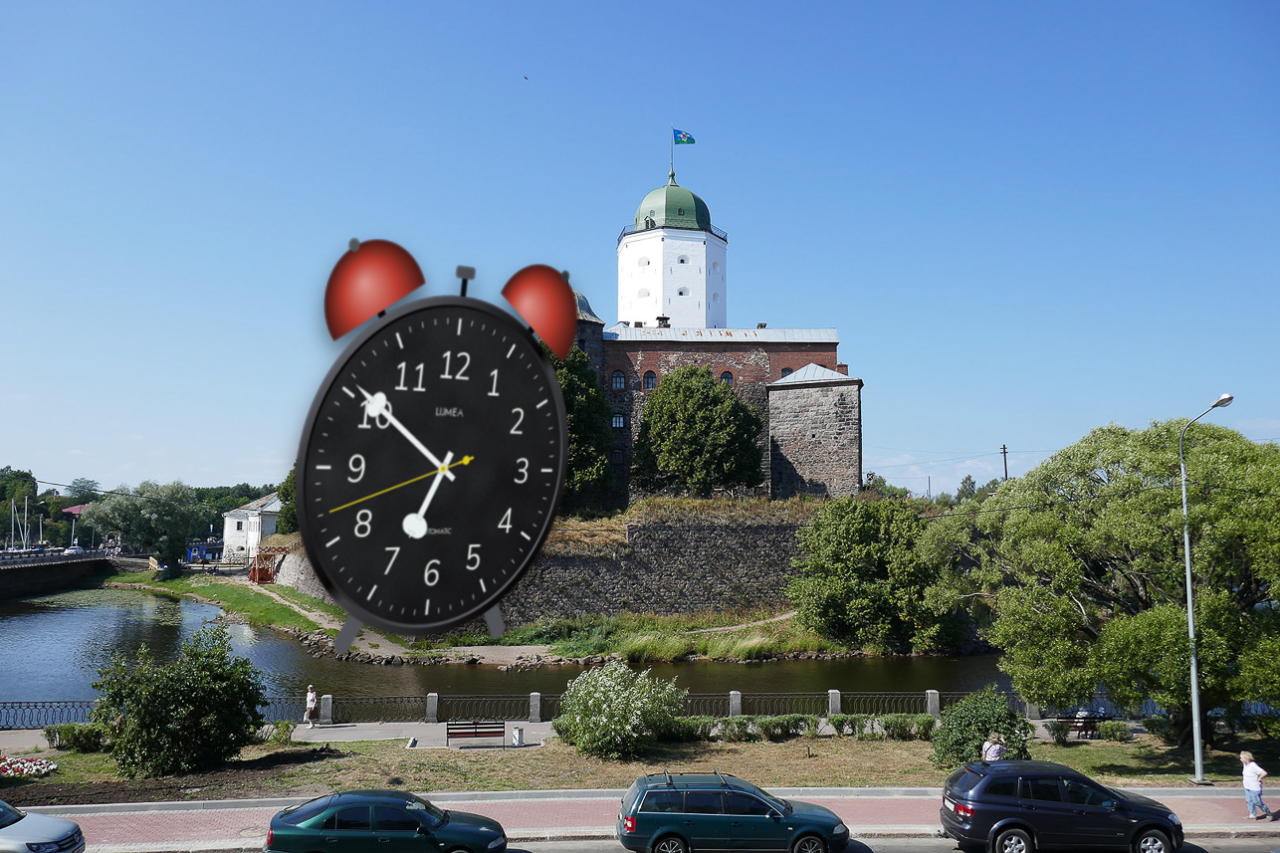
6:50:42
